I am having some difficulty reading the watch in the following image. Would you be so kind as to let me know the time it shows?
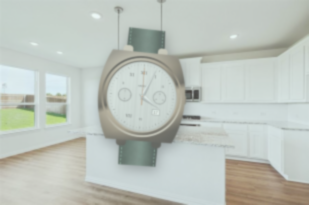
4:04
